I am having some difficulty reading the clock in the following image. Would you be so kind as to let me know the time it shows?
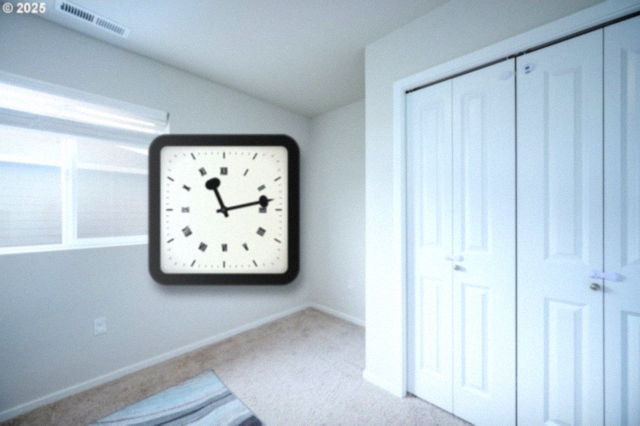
11:13
